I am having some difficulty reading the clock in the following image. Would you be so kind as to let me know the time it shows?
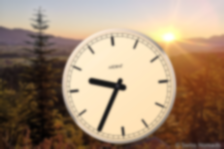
9:35
